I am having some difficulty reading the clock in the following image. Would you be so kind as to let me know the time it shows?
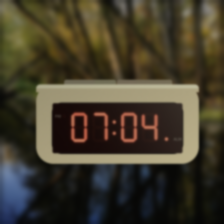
7:04
